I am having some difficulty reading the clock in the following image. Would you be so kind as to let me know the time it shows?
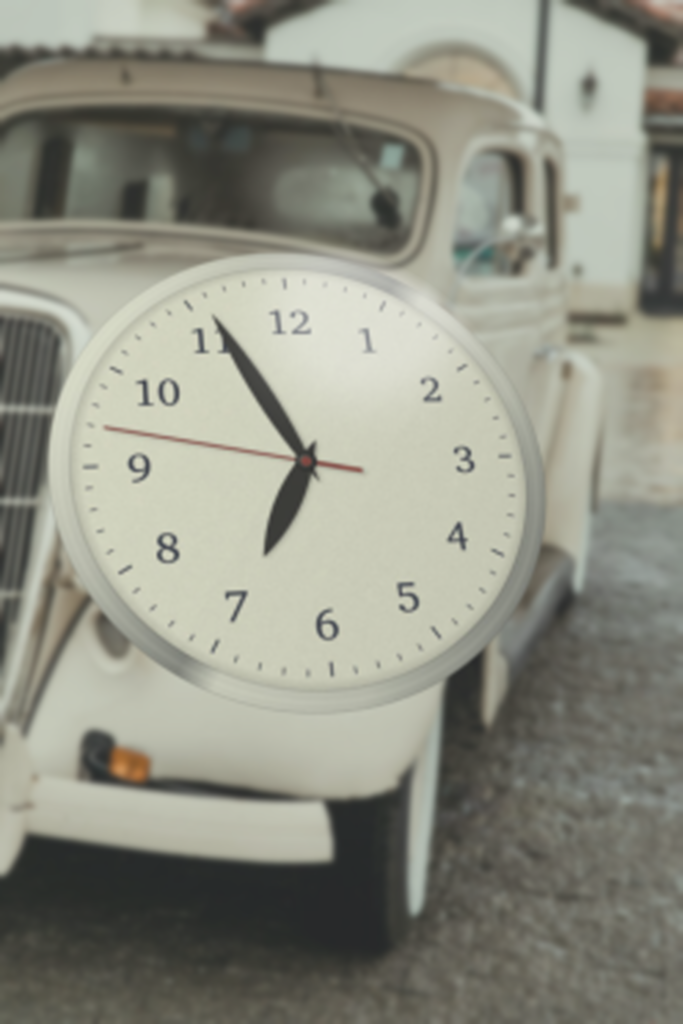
6:55:47
